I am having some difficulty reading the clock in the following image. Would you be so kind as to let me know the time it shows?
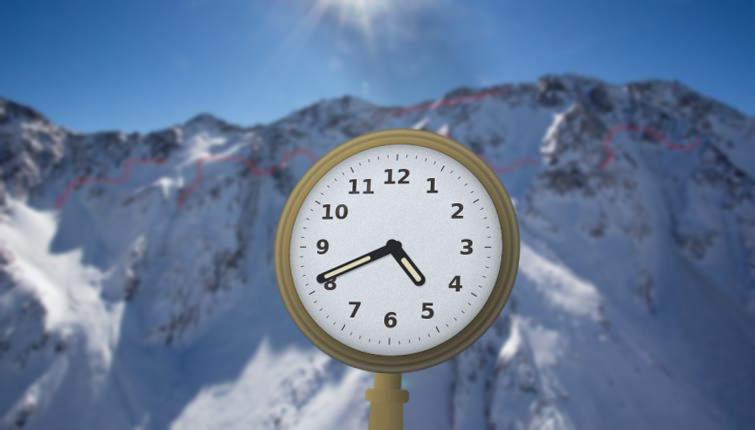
4:41
